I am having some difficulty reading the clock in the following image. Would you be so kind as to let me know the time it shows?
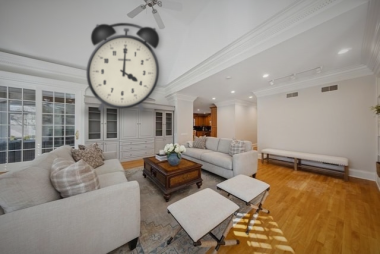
4:00
